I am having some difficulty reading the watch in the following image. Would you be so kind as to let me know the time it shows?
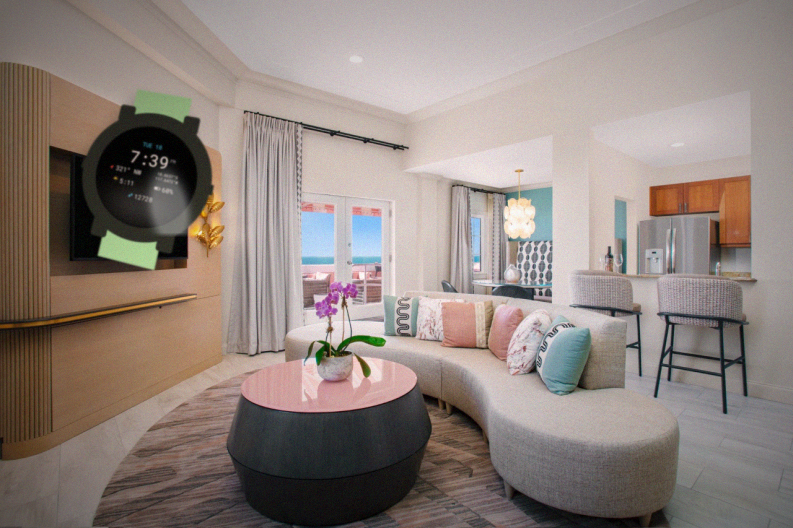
7:39
